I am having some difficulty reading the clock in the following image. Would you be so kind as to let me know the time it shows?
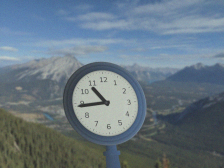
10:44
